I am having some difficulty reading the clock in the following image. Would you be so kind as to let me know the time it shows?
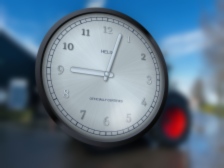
9:03
